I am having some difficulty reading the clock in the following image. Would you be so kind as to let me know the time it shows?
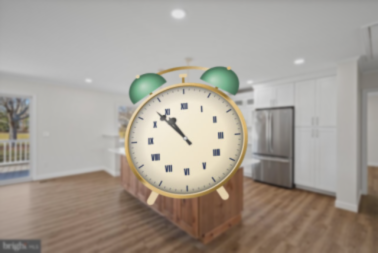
10:53
